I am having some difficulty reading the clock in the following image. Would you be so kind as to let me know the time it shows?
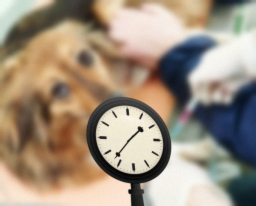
1:37
